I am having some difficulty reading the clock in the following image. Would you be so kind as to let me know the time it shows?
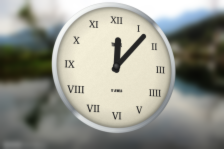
12:07
